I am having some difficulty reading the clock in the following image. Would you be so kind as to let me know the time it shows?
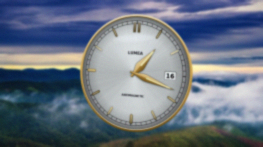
1:18
